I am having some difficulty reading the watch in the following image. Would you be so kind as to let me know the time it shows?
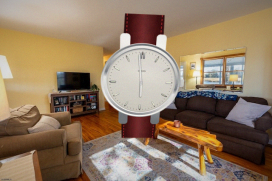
5:59
